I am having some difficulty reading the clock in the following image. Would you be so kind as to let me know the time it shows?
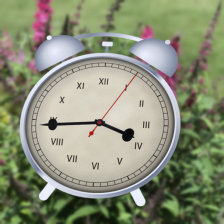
3:44:05
